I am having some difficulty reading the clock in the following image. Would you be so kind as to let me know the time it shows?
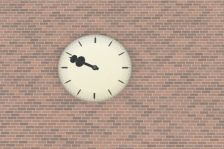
9:49
